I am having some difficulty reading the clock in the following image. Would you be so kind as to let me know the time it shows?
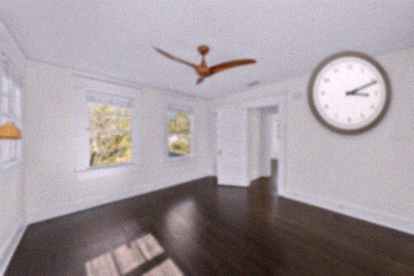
3:11
